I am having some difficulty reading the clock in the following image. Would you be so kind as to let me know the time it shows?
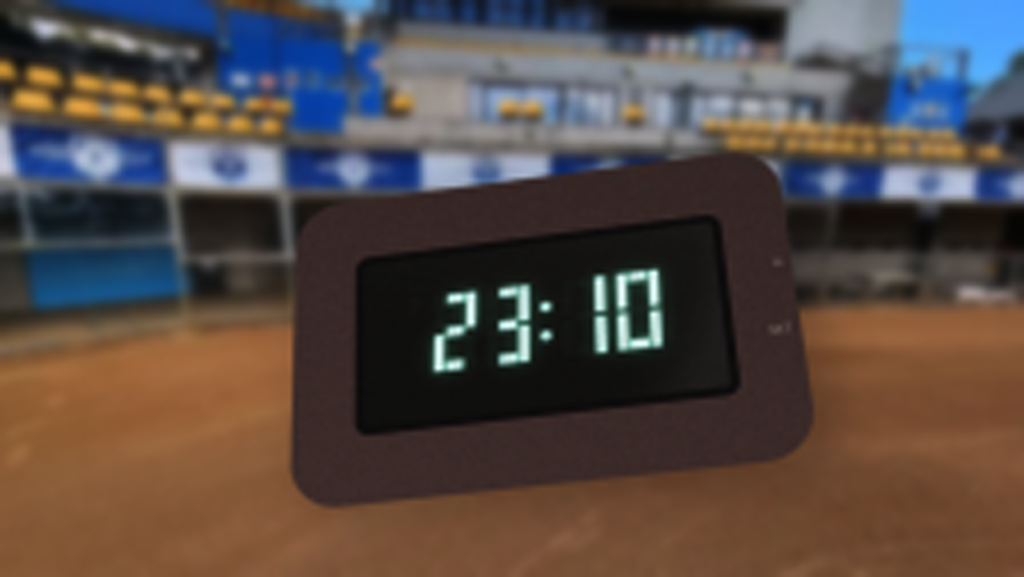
23:10
